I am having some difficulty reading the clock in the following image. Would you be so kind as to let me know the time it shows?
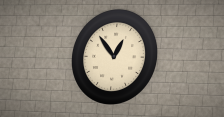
12:53
